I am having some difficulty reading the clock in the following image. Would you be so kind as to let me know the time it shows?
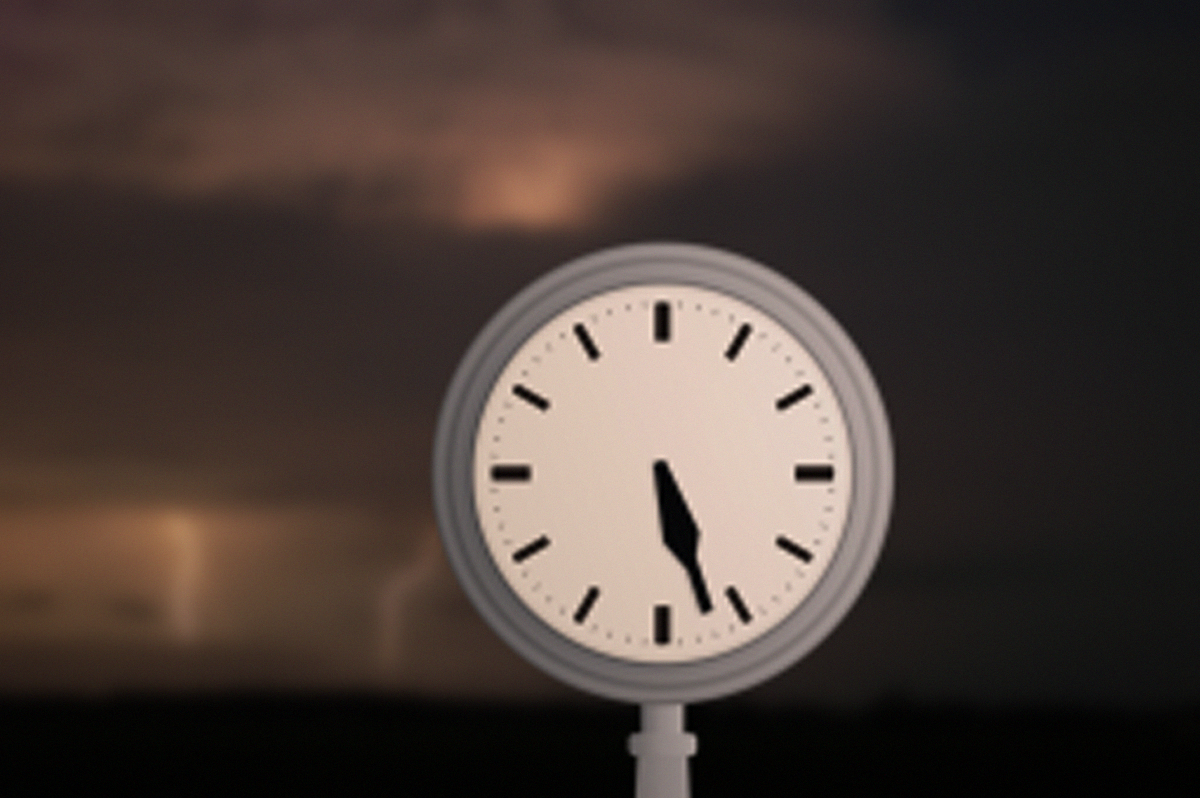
5:27
